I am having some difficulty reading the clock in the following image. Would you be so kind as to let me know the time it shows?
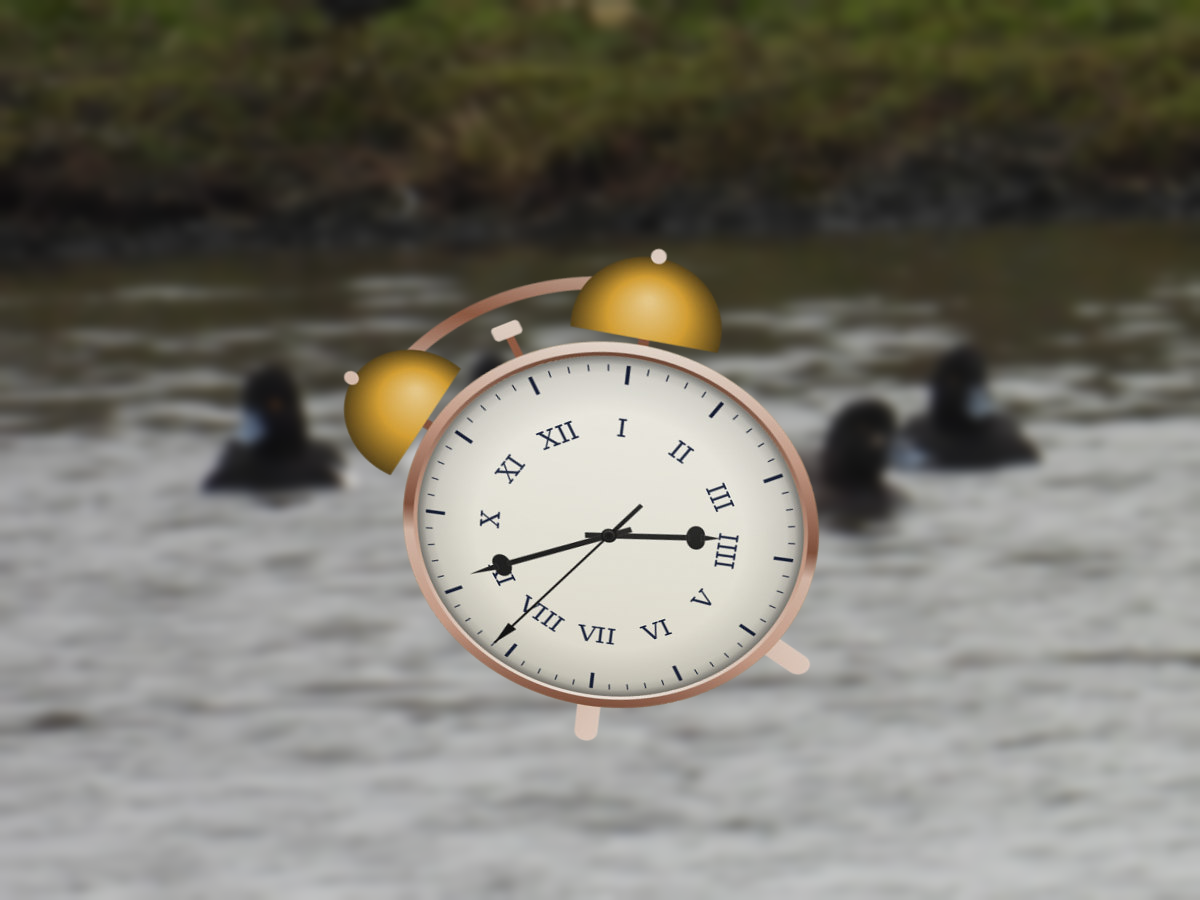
3:45:41
